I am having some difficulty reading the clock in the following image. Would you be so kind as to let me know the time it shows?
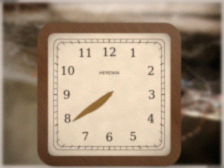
7:39
